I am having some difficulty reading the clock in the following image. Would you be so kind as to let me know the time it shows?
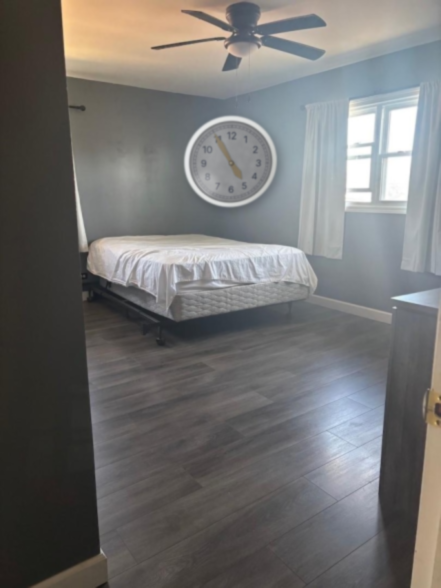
4:55
